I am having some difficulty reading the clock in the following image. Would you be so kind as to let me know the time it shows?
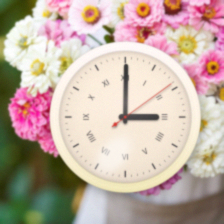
3:00:09
